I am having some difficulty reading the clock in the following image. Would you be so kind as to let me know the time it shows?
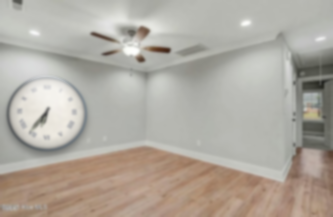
6:36
